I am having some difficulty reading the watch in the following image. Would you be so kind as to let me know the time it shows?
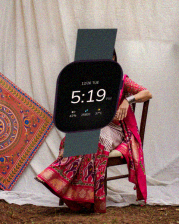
5:19
